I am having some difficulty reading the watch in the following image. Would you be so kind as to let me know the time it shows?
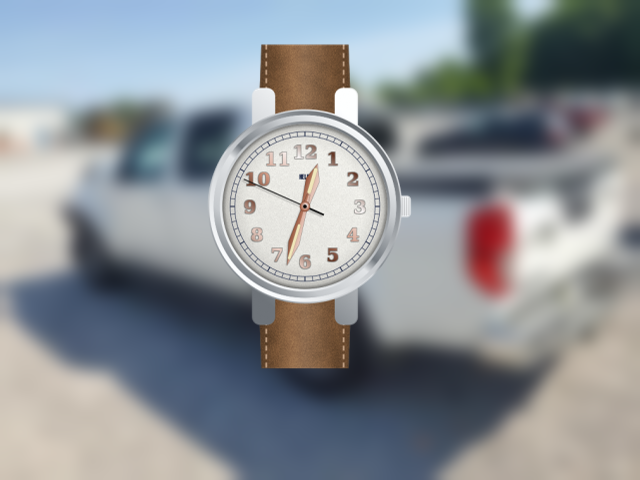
12:32:49
